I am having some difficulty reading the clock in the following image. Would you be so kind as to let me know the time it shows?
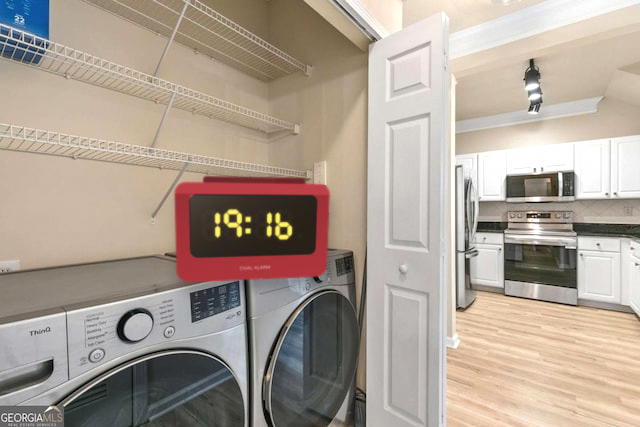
19:16
